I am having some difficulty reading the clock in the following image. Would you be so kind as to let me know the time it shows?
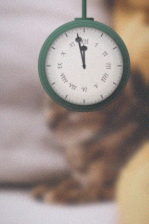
11:58
